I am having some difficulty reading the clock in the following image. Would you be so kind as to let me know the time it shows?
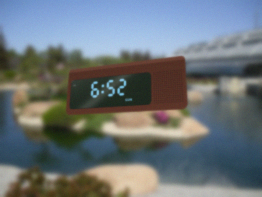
6:52
